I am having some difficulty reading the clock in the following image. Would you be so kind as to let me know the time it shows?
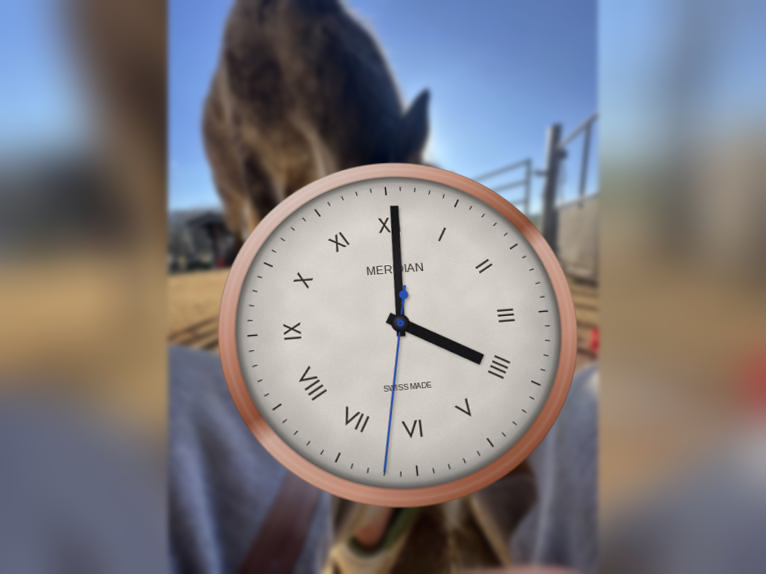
4:00:32
